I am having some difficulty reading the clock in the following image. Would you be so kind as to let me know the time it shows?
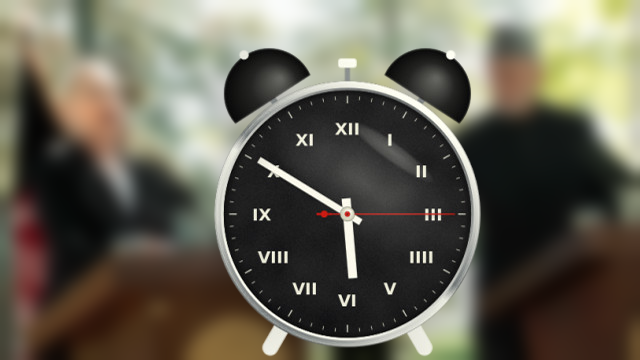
5:50:15
